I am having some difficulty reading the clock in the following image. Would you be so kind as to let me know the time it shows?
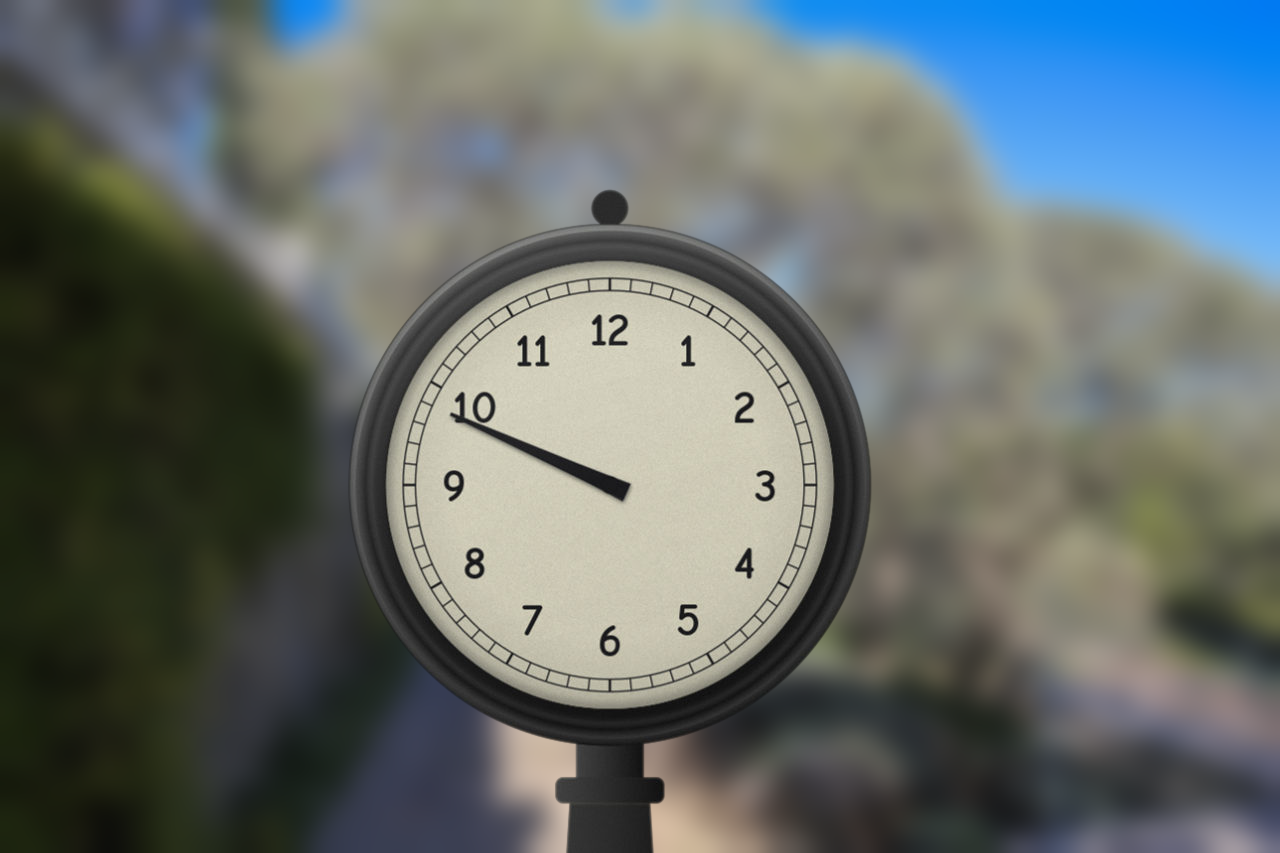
9:49
